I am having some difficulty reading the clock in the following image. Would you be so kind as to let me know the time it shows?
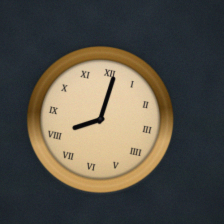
8:01
